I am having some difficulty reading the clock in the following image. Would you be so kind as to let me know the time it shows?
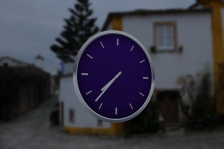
7:37
